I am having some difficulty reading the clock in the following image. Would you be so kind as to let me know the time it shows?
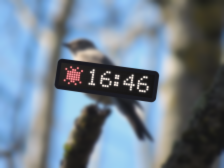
16:46
